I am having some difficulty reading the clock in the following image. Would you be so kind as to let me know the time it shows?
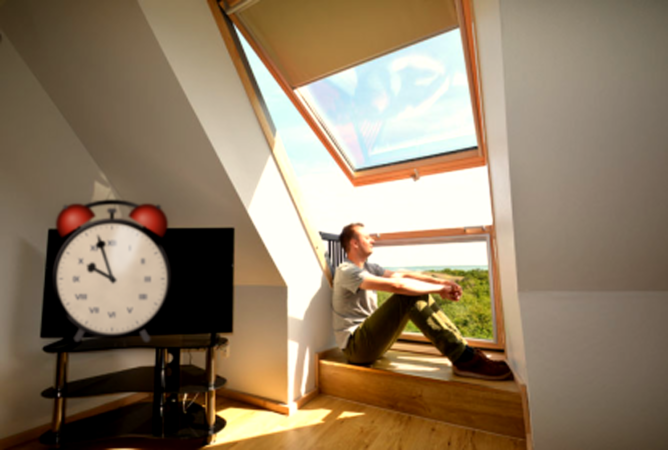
9:57
